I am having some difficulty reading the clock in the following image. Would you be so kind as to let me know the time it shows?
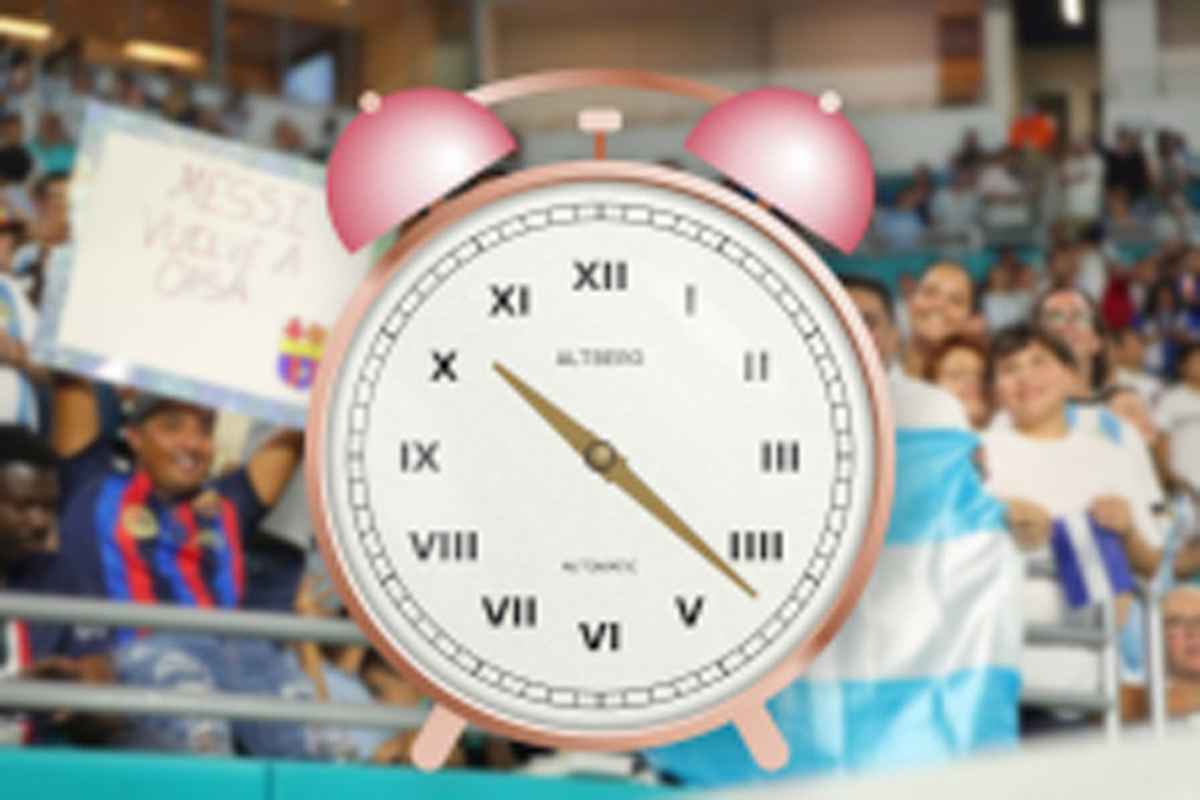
10:22
